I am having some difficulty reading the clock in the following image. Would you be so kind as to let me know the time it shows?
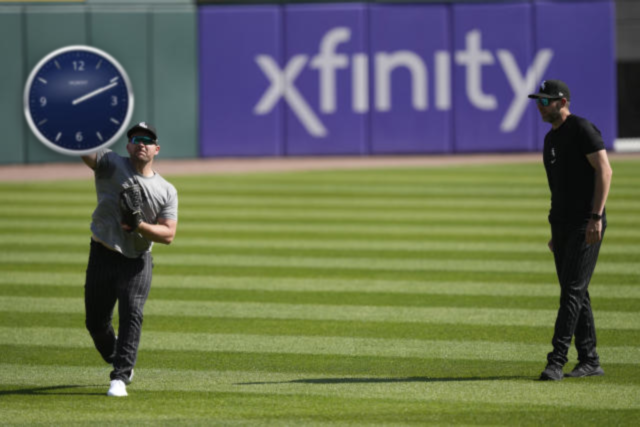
2:11
